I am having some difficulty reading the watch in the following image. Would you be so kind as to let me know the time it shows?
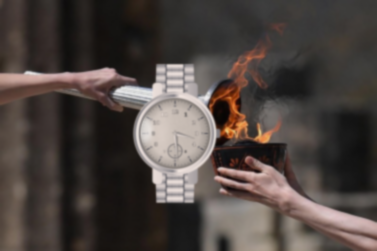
3:29
